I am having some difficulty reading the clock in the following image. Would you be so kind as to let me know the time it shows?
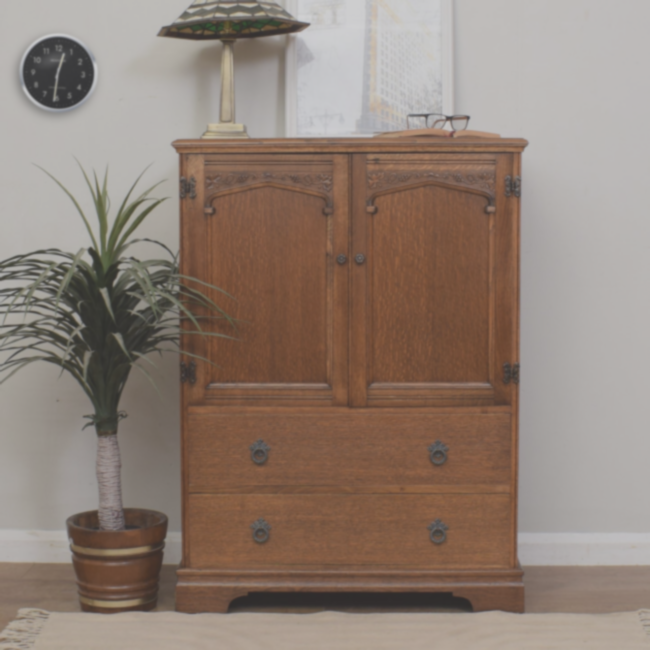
12:31
